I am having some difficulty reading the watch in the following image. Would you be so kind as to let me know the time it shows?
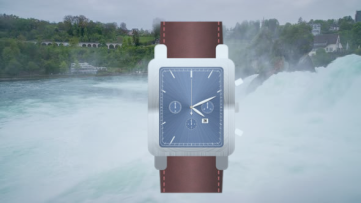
4:11
